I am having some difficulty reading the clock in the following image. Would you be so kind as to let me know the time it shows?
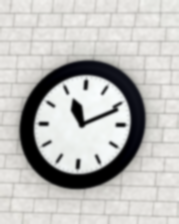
11:11
